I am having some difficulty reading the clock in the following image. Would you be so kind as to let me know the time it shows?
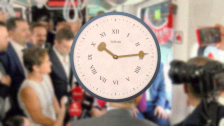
10:14
